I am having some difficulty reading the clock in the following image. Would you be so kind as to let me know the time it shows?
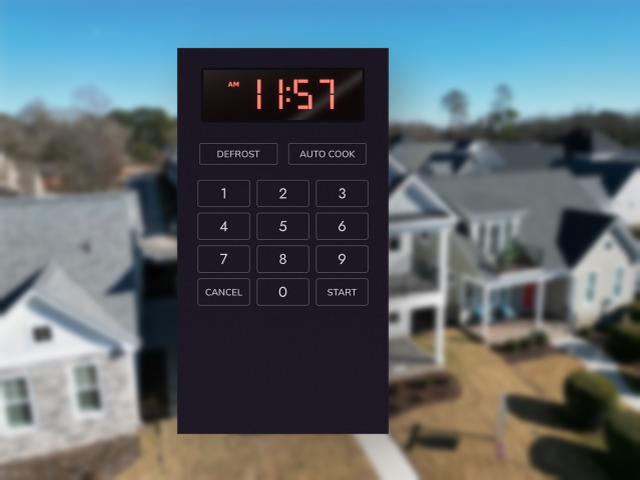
11:57
